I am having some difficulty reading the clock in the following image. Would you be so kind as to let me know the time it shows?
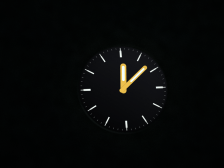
12:08
